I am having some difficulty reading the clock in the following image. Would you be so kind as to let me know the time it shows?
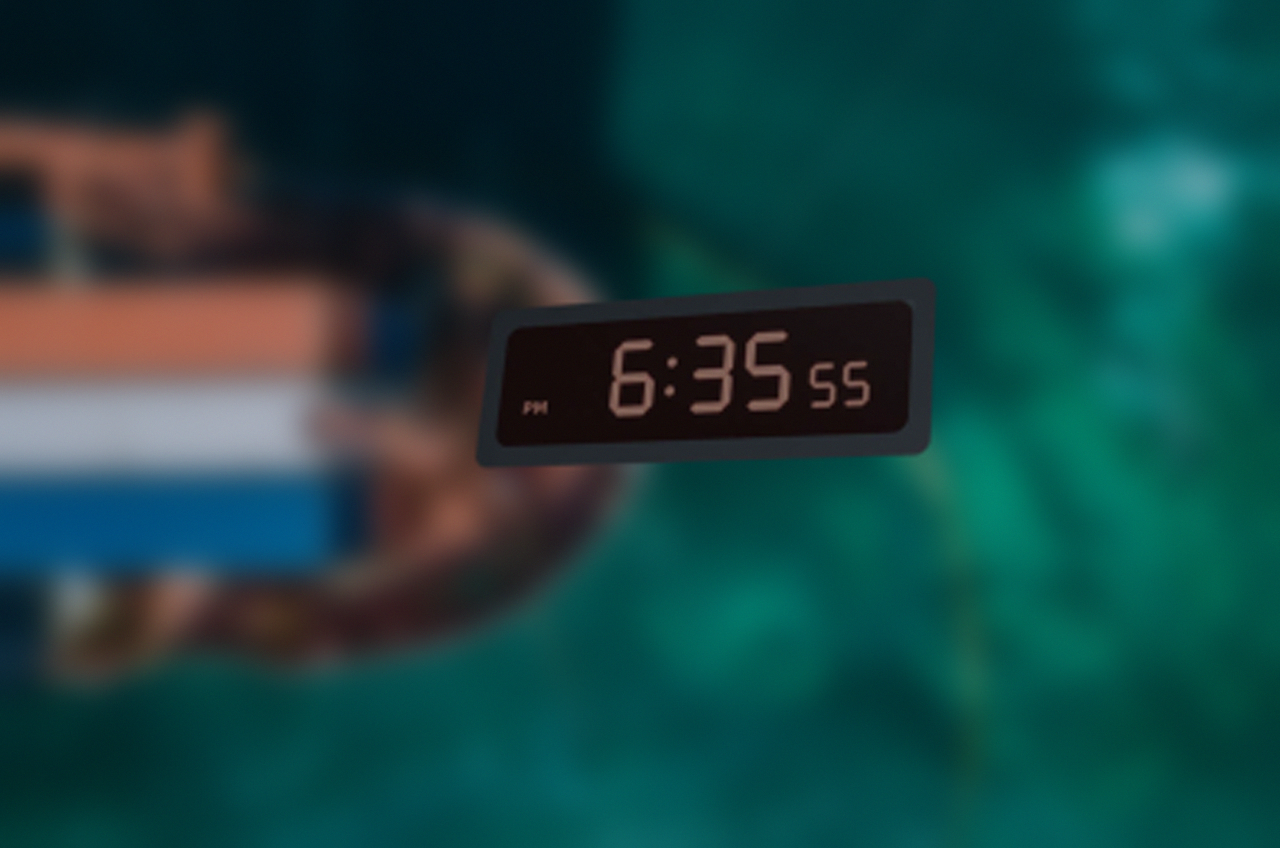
6:35:55
